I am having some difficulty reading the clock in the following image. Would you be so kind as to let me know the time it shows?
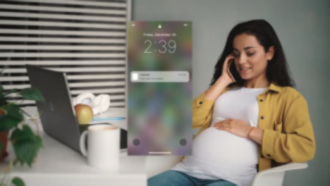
2:39
